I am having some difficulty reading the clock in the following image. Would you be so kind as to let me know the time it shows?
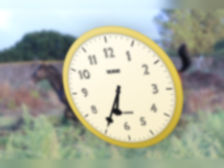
6:35
